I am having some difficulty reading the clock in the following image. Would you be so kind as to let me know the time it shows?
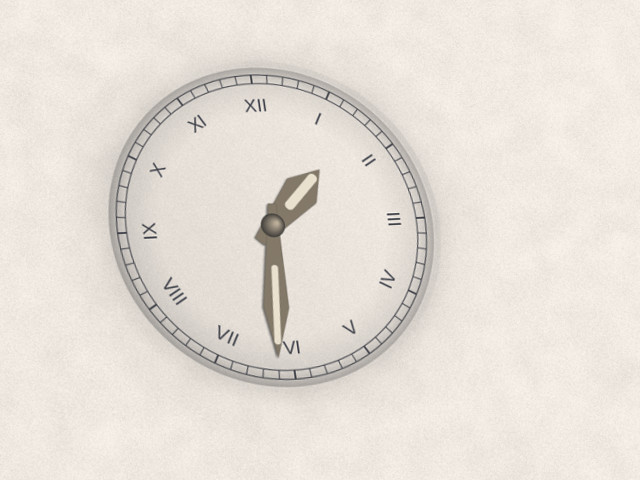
1:31
